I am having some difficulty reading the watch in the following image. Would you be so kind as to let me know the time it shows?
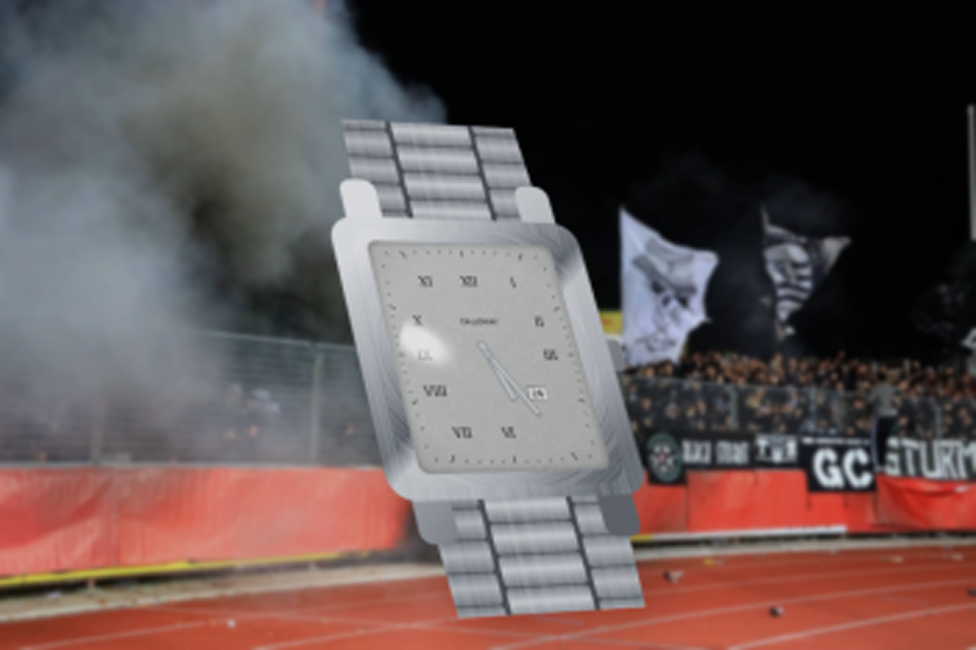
5:25
